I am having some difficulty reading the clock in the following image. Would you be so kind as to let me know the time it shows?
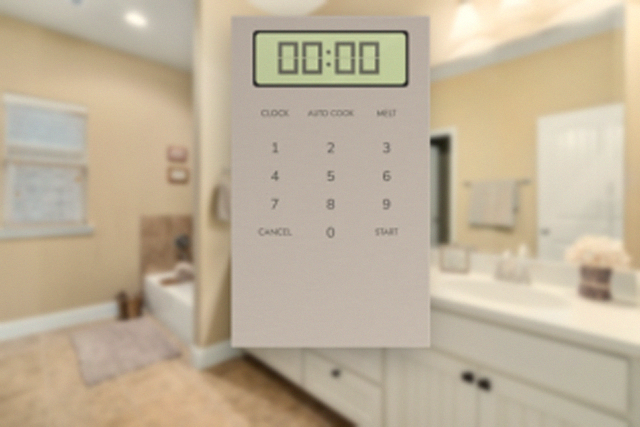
0:00
